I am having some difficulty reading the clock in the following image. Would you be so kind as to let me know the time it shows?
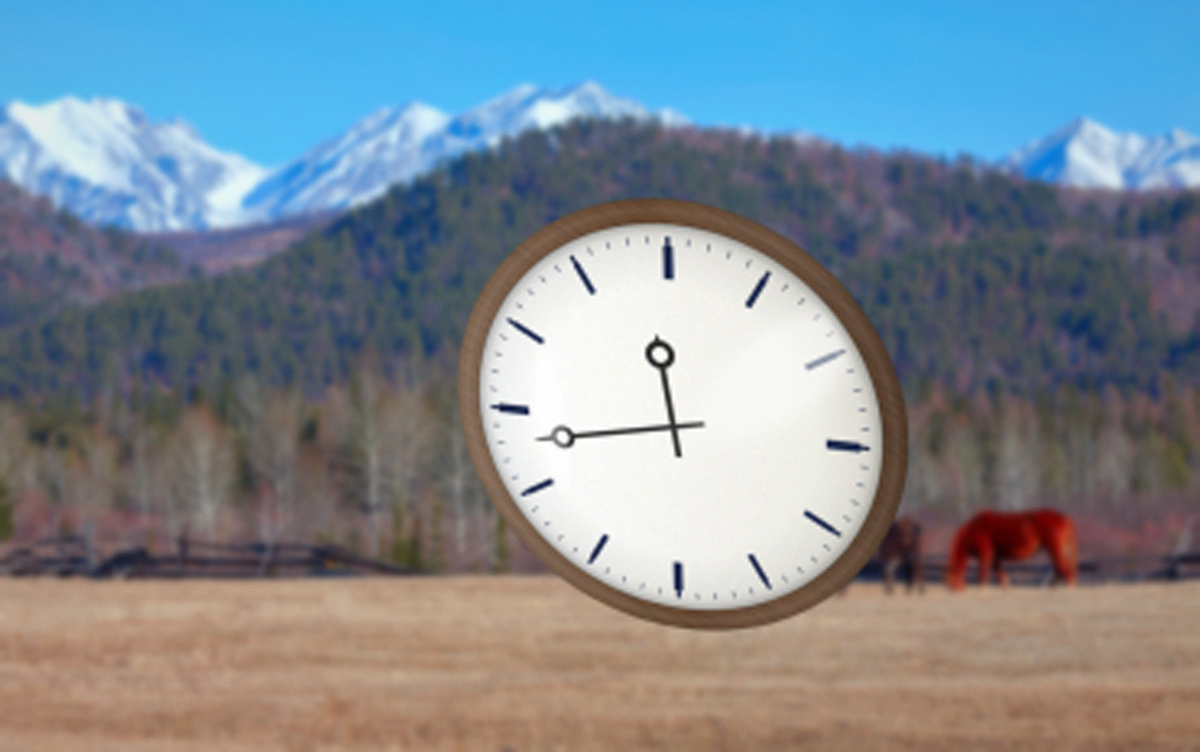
11:43
